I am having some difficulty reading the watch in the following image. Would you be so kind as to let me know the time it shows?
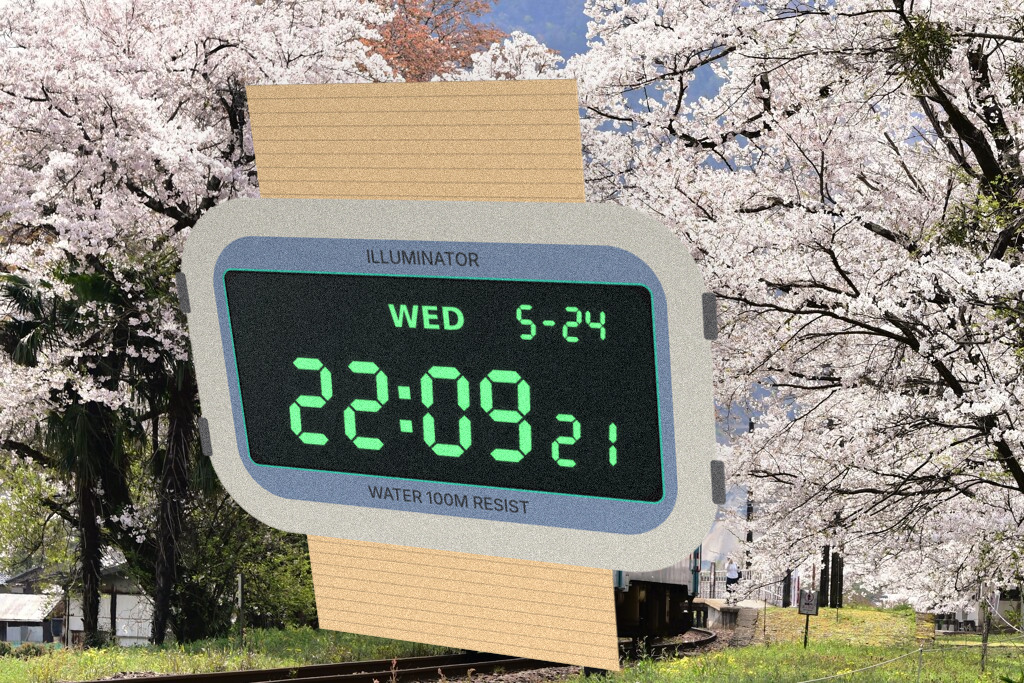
22:09:21
